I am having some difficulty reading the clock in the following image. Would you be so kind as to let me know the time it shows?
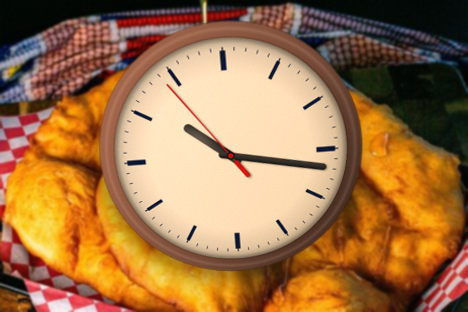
10:16:54
